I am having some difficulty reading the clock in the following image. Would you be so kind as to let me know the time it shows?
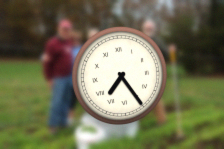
7:25
